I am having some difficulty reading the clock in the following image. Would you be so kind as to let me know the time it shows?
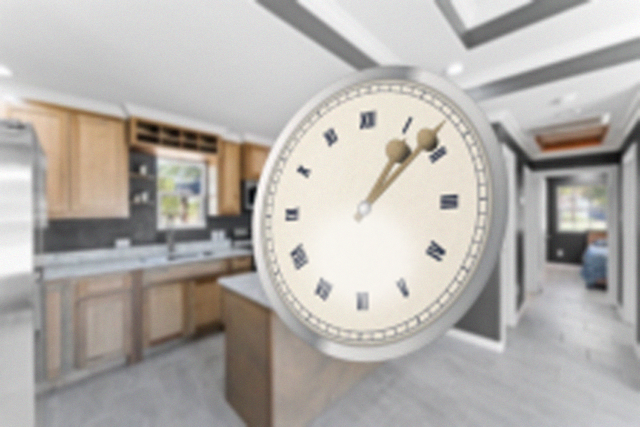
1:08
